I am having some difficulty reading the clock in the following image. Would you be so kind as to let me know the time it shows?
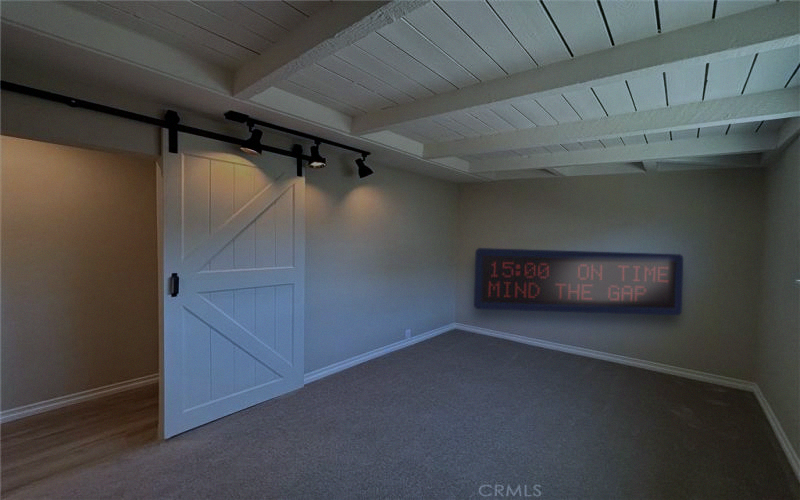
15:00
